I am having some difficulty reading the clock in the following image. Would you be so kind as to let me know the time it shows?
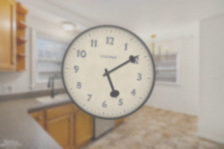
5:09
